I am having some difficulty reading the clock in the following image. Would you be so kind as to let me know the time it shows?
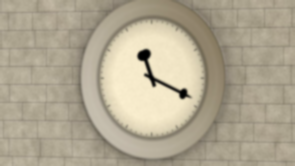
11:19
